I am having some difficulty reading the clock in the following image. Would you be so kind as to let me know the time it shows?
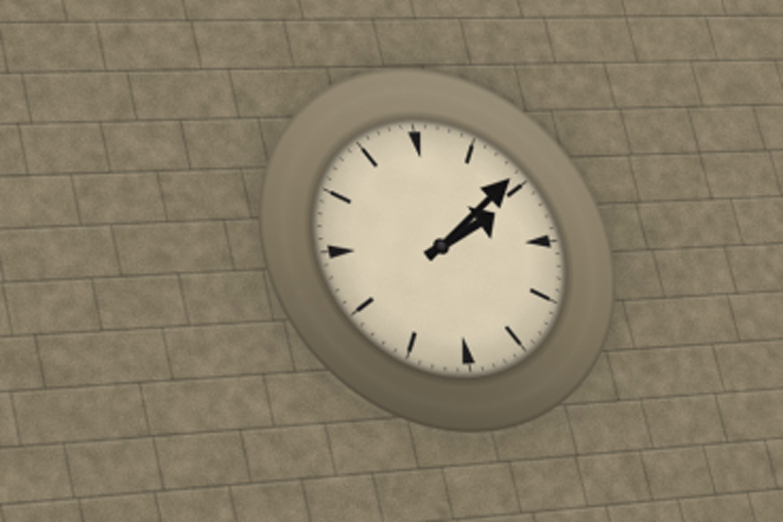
2:09
